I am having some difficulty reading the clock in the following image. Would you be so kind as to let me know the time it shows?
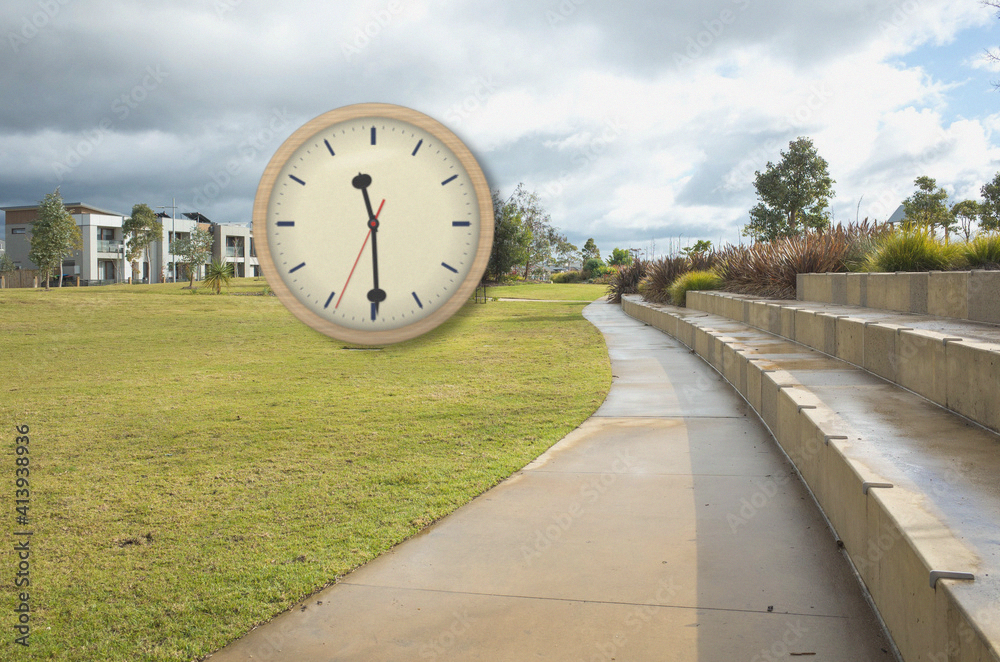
11:29:34
